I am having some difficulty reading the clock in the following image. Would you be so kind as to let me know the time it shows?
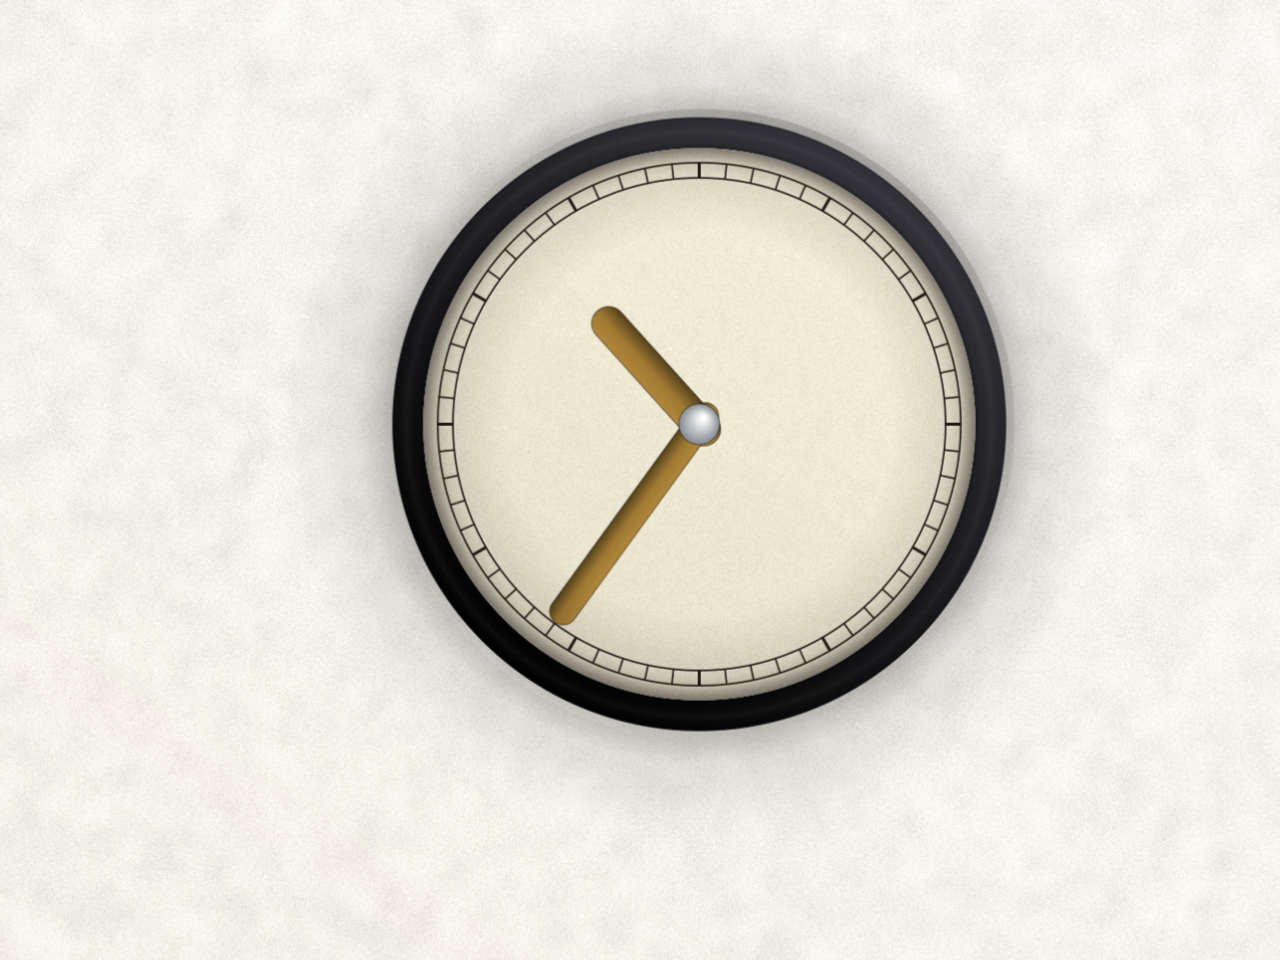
10:36
